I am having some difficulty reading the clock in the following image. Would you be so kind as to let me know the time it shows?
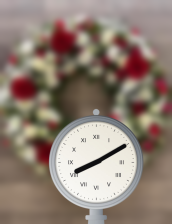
8:10
